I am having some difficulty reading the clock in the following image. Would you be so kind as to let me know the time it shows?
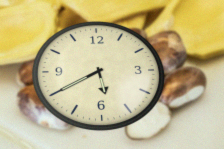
5:40
